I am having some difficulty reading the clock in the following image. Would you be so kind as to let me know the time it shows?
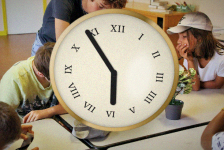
5:54
